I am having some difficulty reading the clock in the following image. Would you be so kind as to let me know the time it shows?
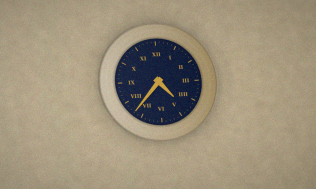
4:37
